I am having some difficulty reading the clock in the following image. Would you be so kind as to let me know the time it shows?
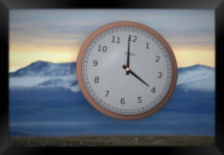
3:59
